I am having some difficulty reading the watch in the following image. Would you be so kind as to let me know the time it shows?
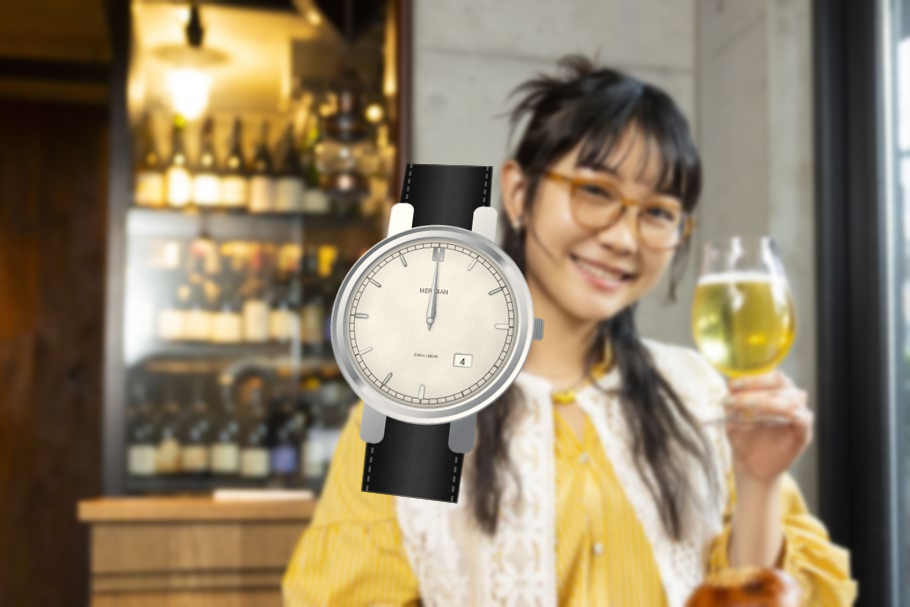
12:00
